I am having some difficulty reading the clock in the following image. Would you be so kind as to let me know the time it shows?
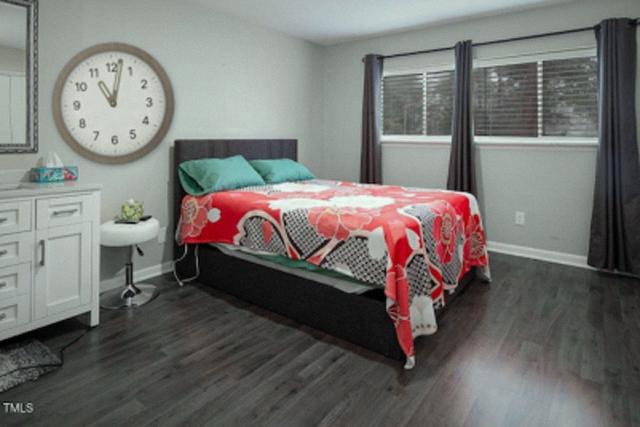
11:02
